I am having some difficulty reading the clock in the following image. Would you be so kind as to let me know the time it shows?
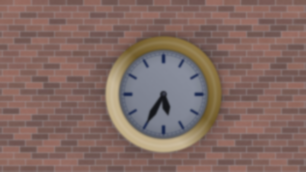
5:35
